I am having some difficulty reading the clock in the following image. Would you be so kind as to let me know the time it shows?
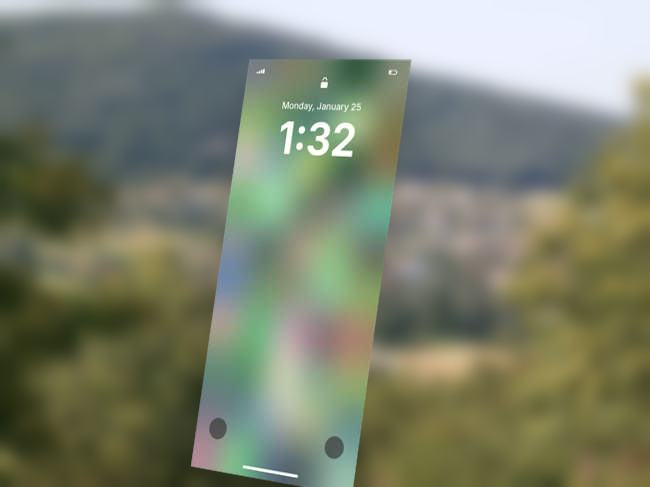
1:32
